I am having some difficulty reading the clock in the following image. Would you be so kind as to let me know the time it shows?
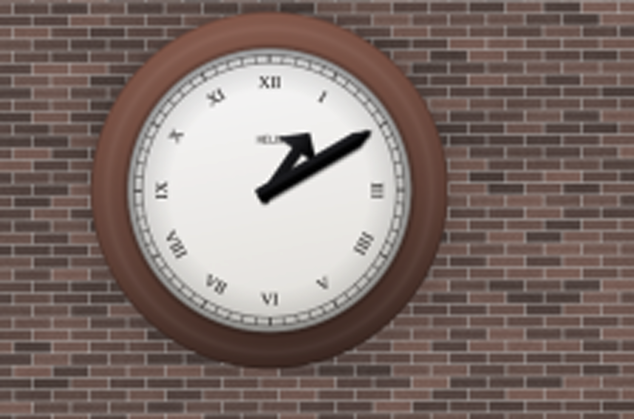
1:10
